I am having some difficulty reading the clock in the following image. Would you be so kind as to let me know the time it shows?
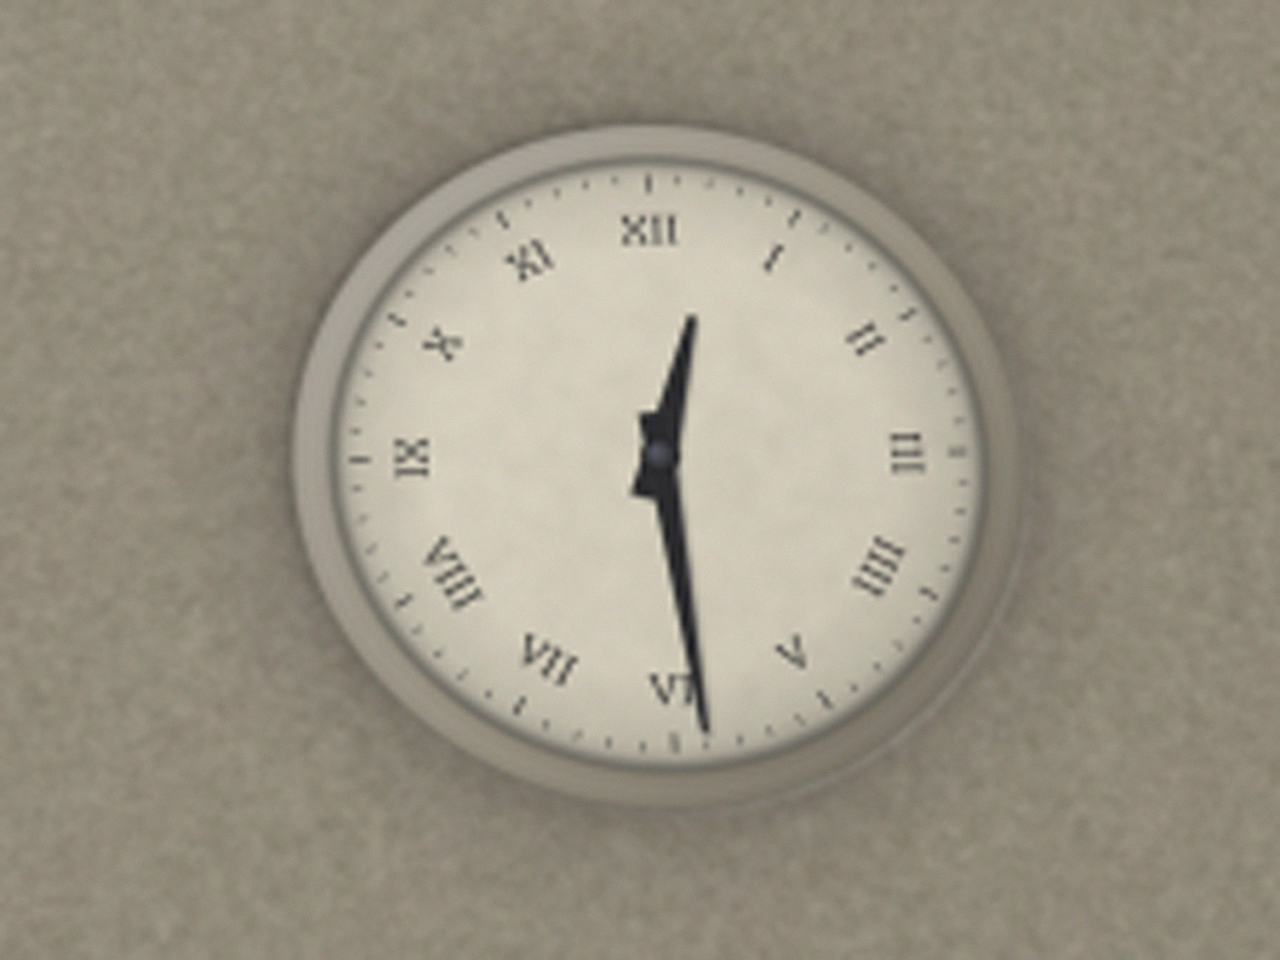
12:29
